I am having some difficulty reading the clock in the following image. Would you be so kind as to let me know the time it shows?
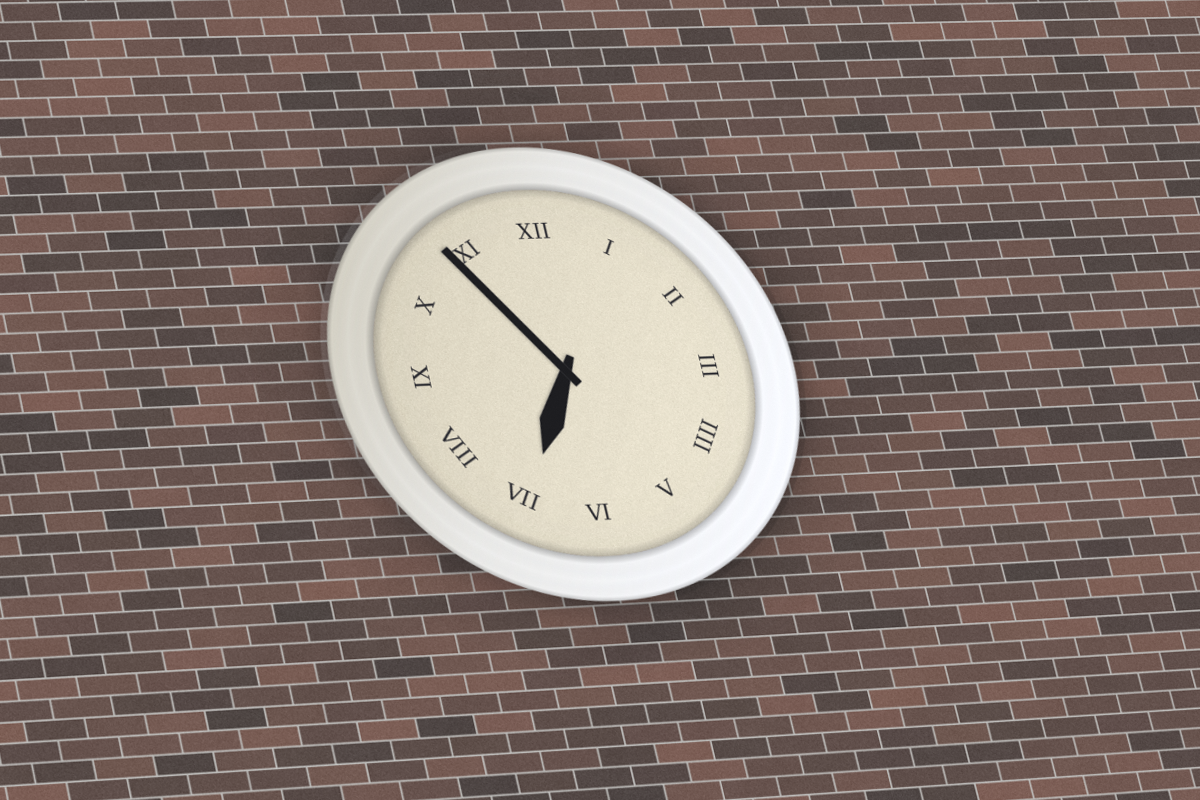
6:54
